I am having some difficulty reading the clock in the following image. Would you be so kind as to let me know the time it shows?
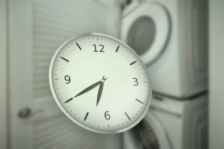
6:40
